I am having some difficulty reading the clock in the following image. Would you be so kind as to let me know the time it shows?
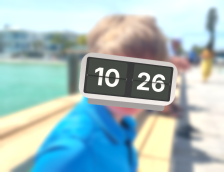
10:26
